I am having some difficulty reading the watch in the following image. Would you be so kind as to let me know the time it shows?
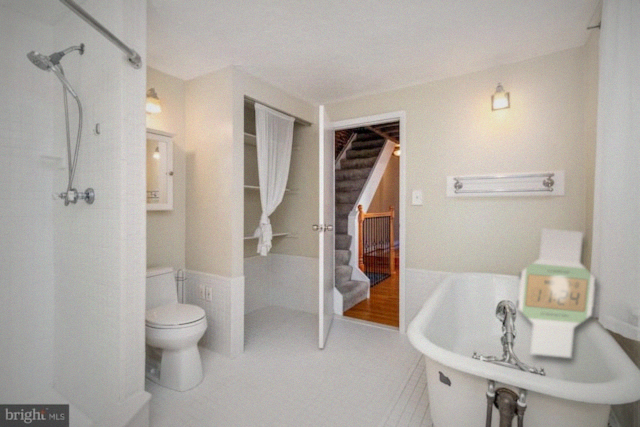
11:24
